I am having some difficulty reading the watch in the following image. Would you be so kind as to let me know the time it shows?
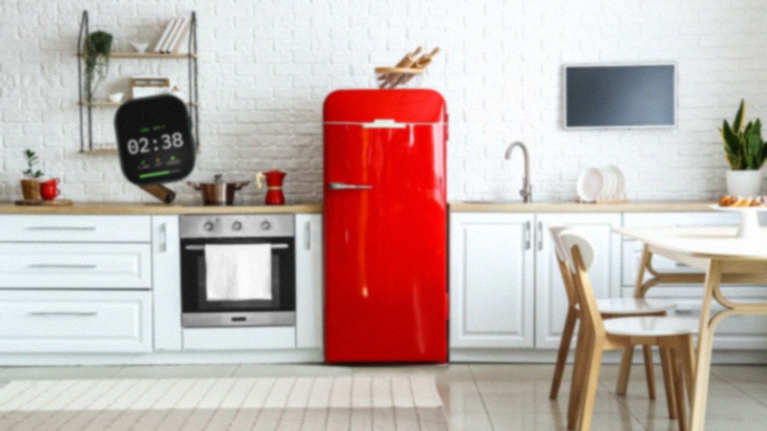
2:38
